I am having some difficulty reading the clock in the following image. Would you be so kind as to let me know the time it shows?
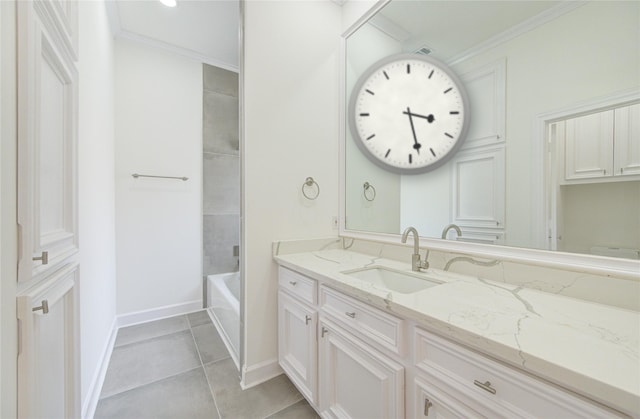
3:28
